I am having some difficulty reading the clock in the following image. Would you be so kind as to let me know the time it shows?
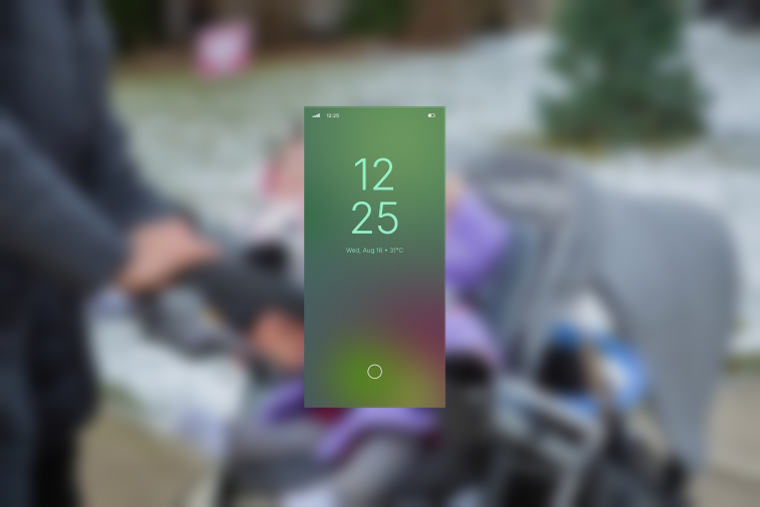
12:25
